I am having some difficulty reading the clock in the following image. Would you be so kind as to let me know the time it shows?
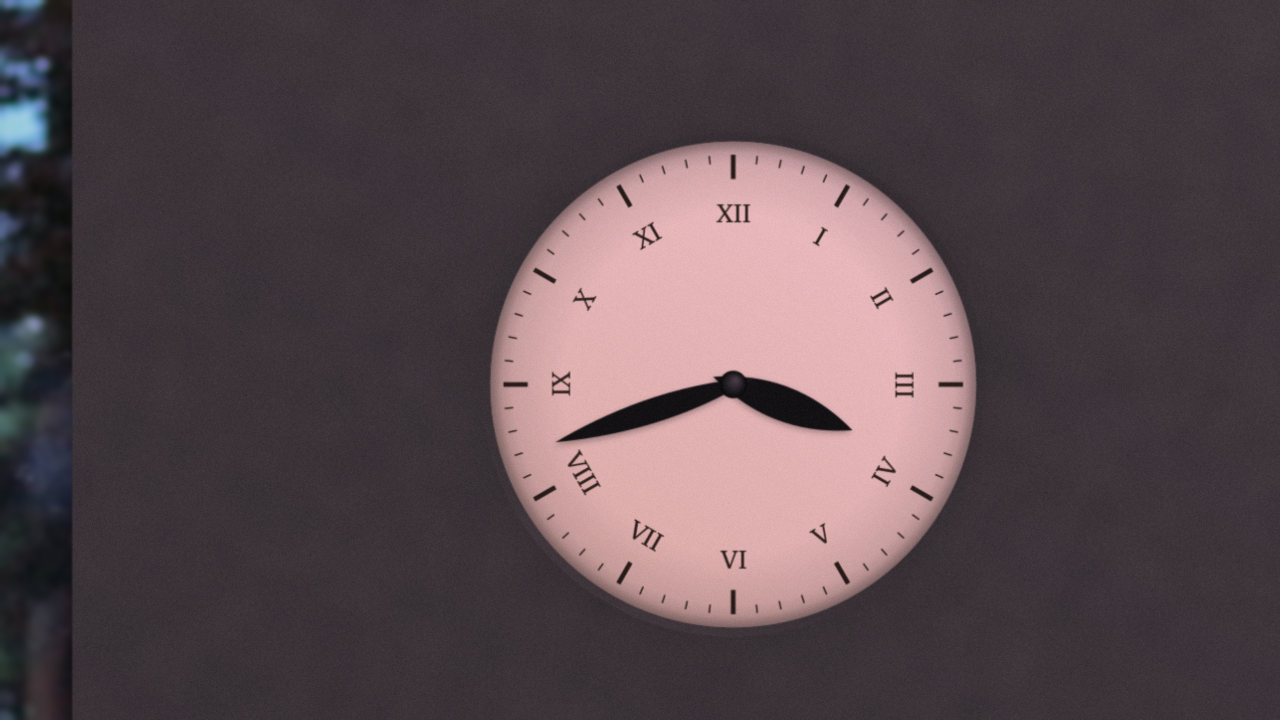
3:42
